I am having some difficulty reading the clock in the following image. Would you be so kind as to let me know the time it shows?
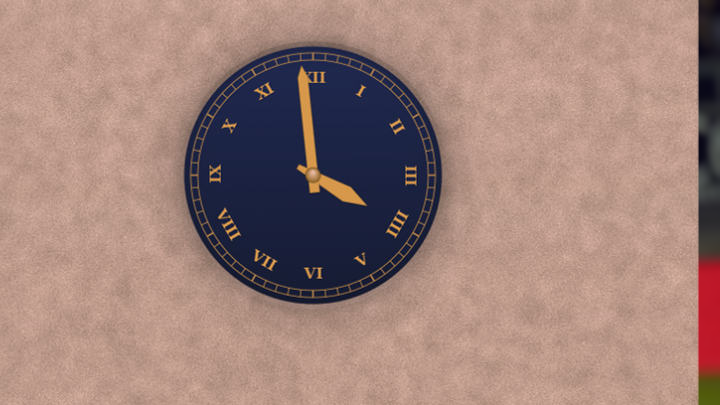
3:59
